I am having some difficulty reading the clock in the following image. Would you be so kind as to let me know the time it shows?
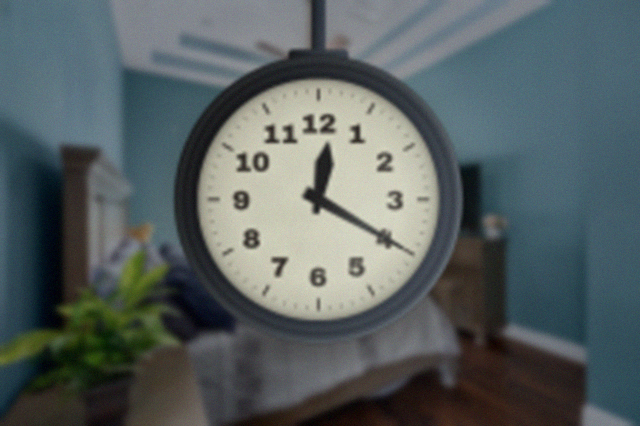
12:20
